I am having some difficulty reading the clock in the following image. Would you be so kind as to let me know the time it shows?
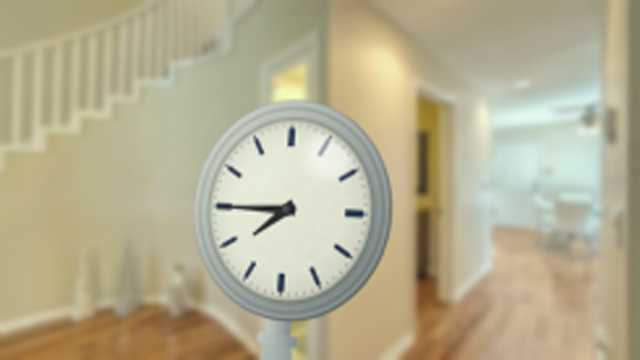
7:45
